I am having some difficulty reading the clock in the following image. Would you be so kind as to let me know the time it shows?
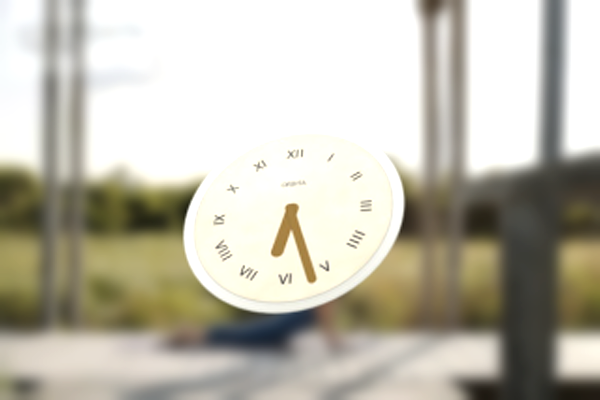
6:27
